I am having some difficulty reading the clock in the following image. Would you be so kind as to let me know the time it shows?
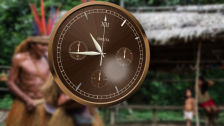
10:44
